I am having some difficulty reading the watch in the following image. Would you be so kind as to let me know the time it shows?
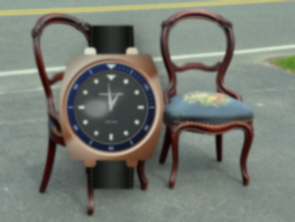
12:59
